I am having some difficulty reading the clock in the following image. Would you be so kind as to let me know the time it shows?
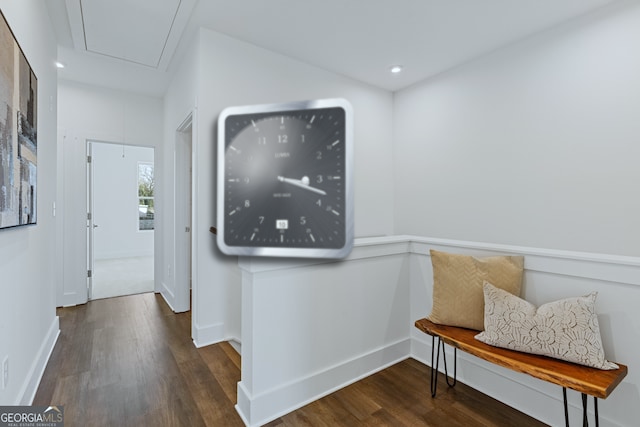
3:18
